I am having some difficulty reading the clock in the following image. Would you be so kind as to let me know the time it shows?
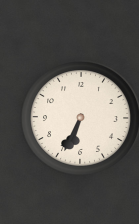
6:34
